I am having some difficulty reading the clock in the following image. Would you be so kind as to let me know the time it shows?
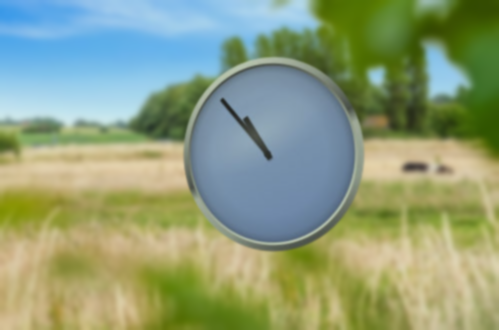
10:53
